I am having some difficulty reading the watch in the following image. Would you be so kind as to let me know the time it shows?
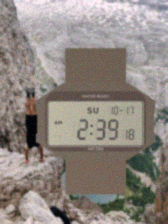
2:39:18
